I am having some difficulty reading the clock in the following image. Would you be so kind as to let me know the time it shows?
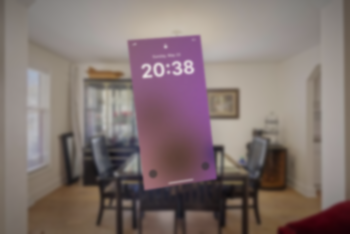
20:38
